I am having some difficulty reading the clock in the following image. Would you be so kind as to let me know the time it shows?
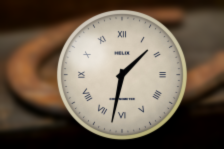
1:32
